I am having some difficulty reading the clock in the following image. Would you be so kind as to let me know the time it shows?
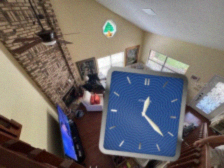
12:22
